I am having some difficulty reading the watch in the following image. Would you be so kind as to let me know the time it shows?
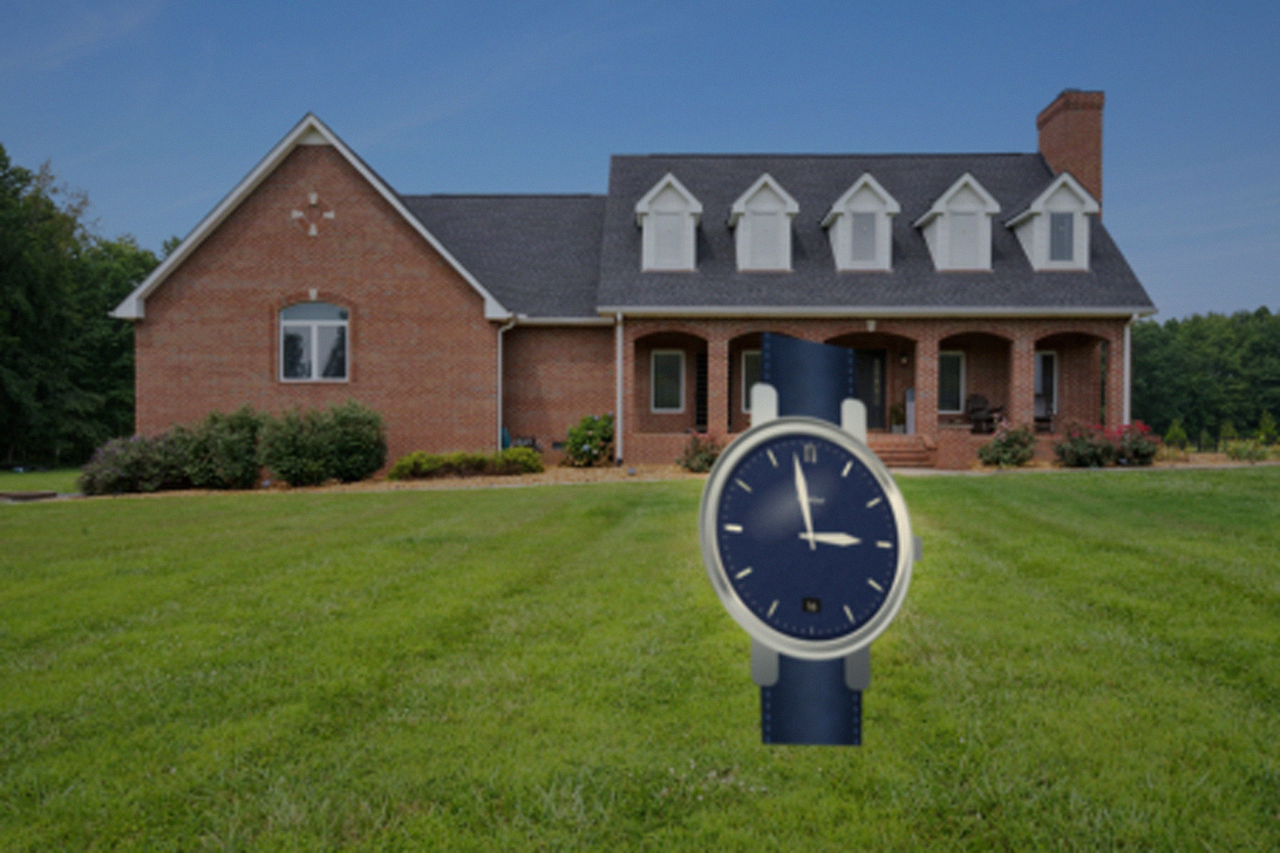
2:58
